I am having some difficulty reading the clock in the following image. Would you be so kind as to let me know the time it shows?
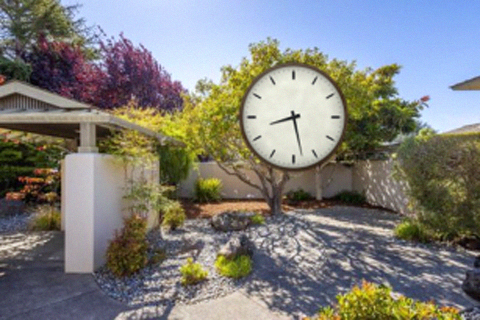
8:28
